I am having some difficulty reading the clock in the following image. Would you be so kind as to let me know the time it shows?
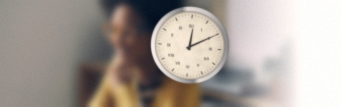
12:10
